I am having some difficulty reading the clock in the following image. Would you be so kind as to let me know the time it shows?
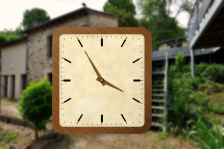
3:55
